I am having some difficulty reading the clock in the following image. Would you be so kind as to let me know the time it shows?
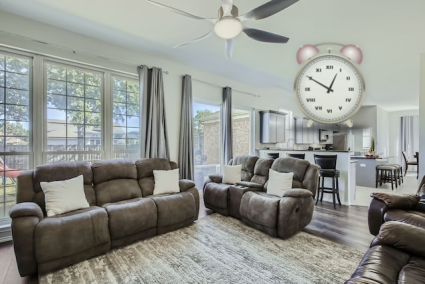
12:50
